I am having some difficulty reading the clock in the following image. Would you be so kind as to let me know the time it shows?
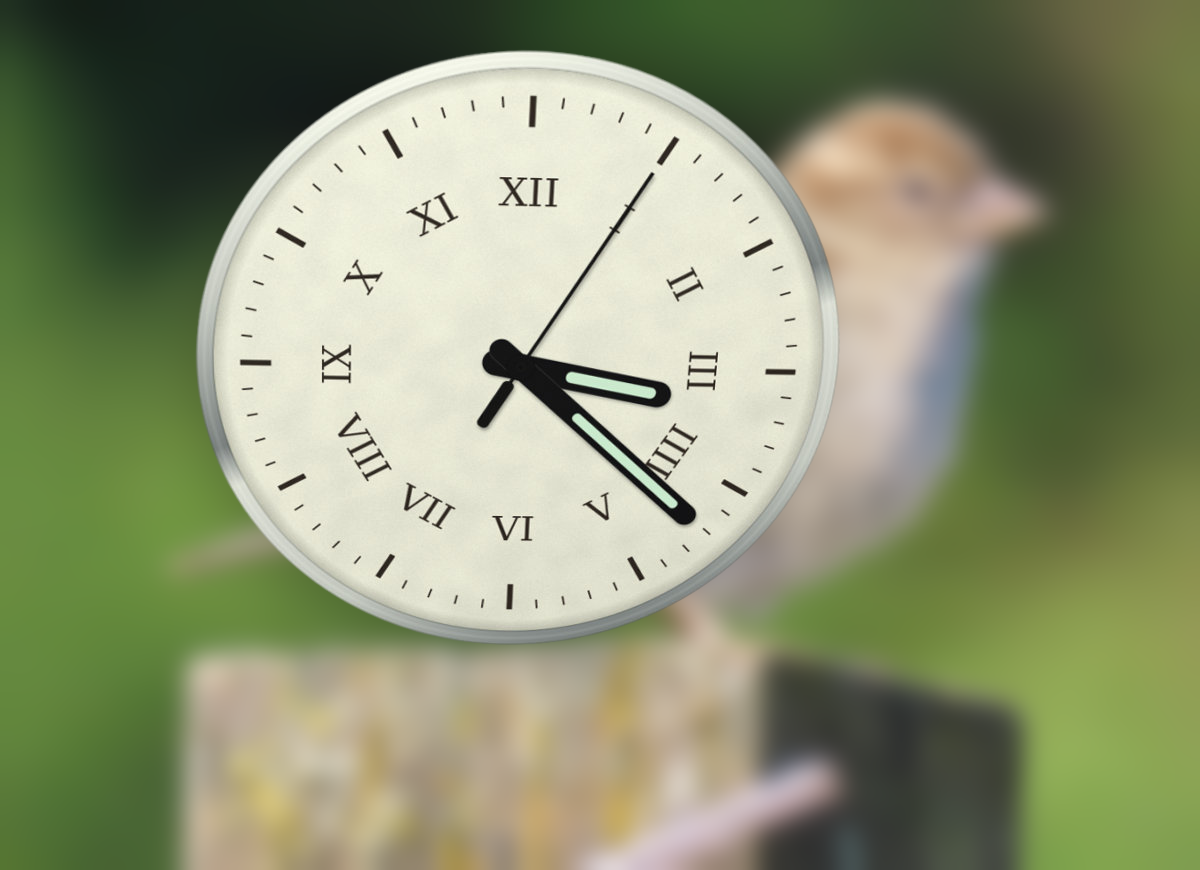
3:22:05
